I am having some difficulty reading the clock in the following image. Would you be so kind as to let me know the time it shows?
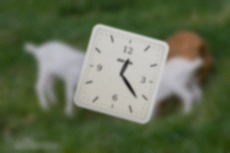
12:22
